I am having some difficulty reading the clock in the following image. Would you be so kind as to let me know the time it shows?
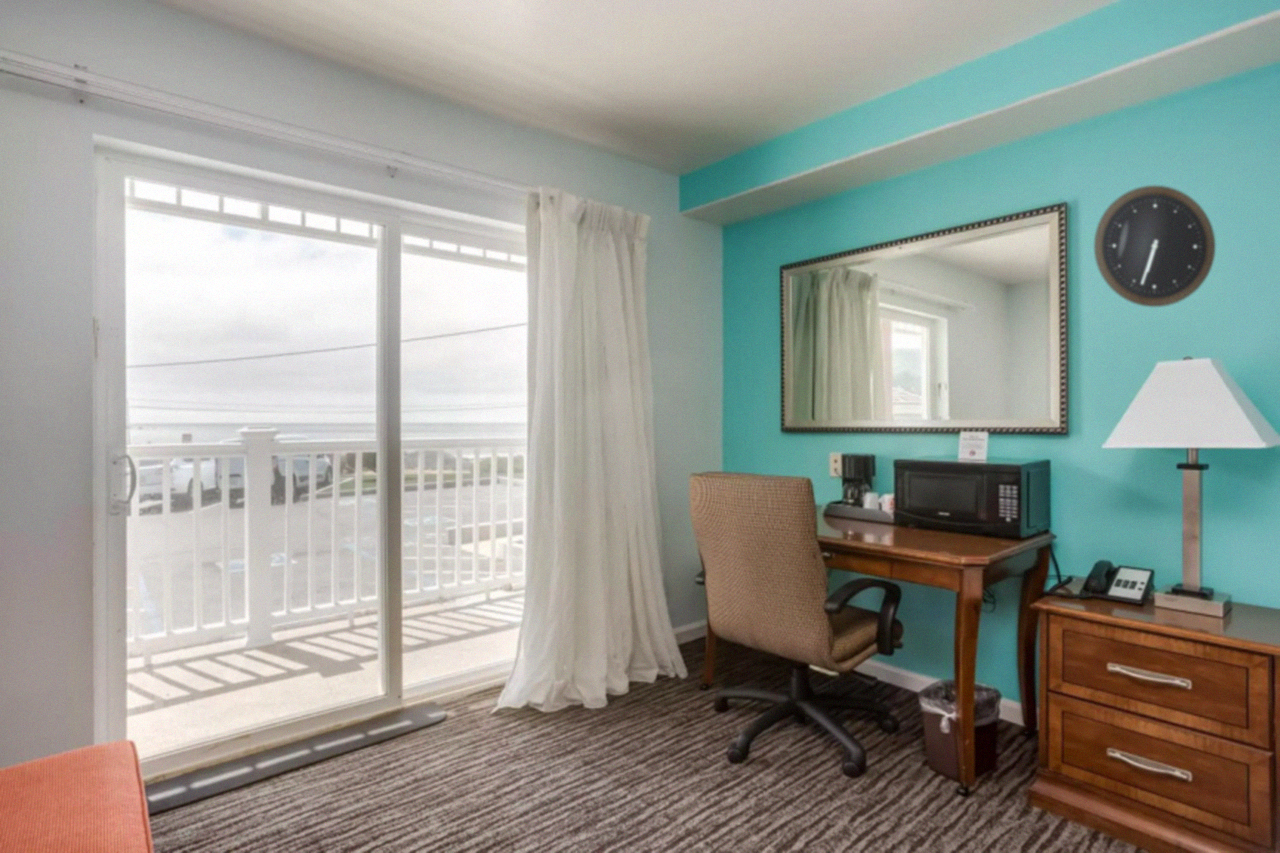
6:33
